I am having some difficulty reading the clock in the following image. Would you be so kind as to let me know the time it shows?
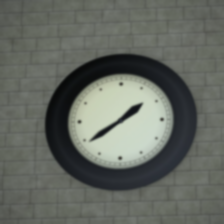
1:39
